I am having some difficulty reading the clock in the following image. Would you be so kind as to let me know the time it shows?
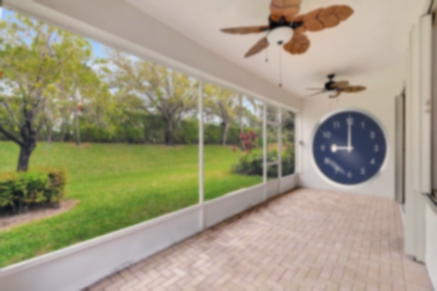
9:00
